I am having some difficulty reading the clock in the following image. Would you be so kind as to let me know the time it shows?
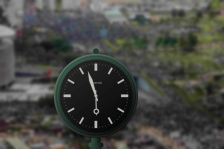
5:57
